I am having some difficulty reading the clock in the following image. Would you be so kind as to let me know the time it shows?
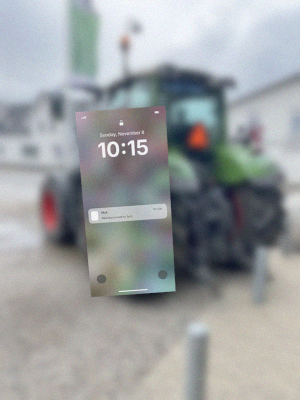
10:15
